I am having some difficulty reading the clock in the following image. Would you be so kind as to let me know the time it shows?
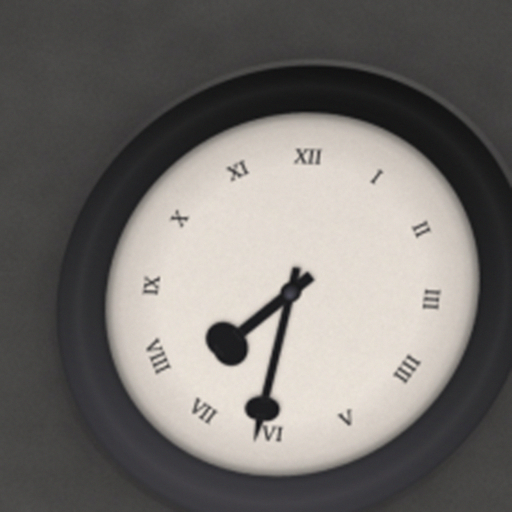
7:31
